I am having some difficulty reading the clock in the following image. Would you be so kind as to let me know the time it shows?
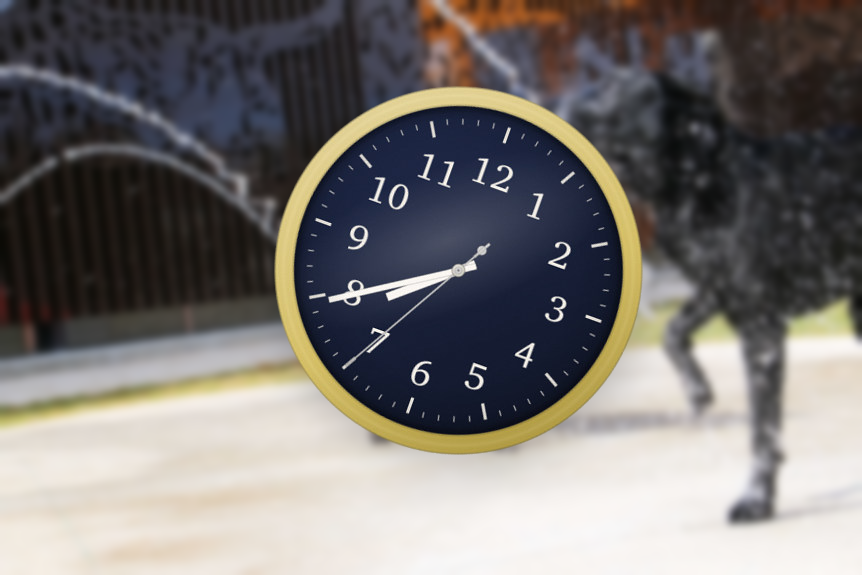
7:39:35
